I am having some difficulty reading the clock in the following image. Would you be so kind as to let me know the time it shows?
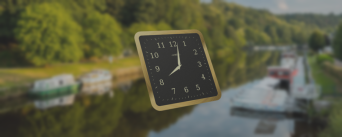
8:02
